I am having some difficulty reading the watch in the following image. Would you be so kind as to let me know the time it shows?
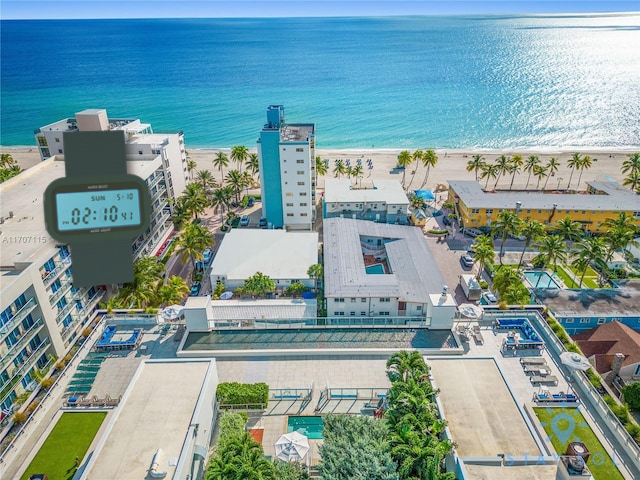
2:10:41
